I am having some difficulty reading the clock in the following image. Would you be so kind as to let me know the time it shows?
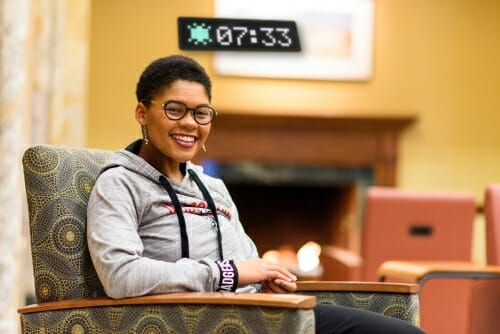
7:33
